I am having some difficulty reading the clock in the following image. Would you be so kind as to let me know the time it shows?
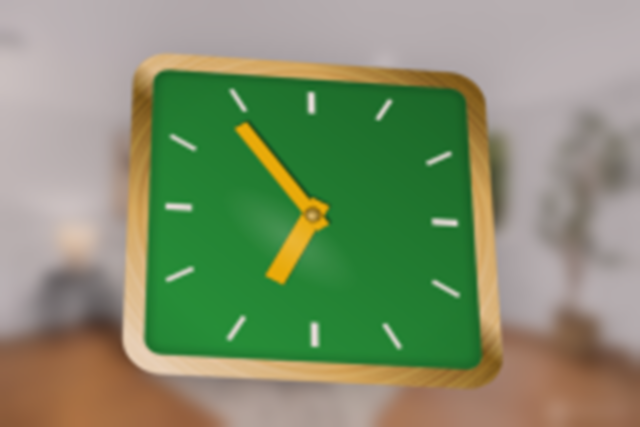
6:54
